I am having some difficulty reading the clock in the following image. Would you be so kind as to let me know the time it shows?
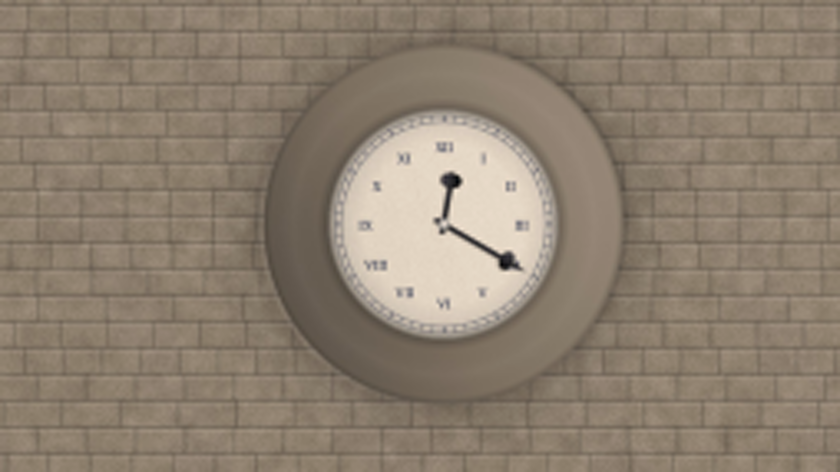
12:20
